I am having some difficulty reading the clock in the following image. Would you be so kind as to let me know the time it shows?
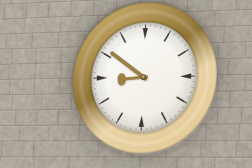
8:51
